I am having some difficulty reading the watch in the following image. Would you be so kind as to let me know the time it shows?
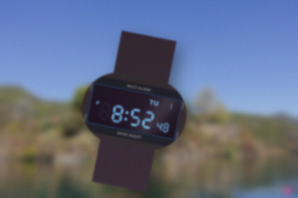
8:52
